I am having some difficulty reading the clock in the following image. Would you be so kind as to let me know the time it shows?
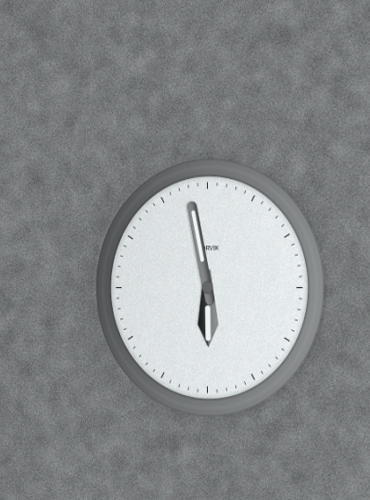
5:58
